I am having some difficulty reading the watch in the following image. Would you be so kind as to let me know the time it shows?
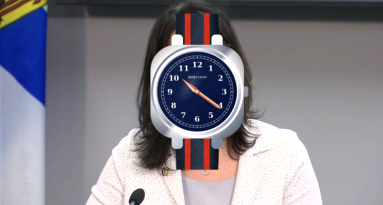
10:21
